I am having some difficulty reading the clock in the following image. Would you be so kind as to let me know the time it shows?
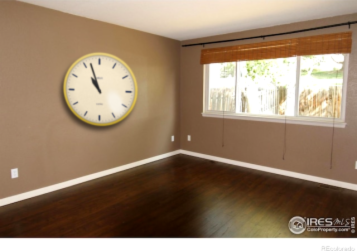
10:57
